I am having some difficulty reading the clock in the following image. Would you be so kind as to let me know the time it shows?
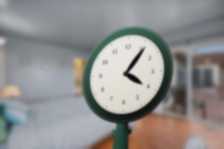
4:06
